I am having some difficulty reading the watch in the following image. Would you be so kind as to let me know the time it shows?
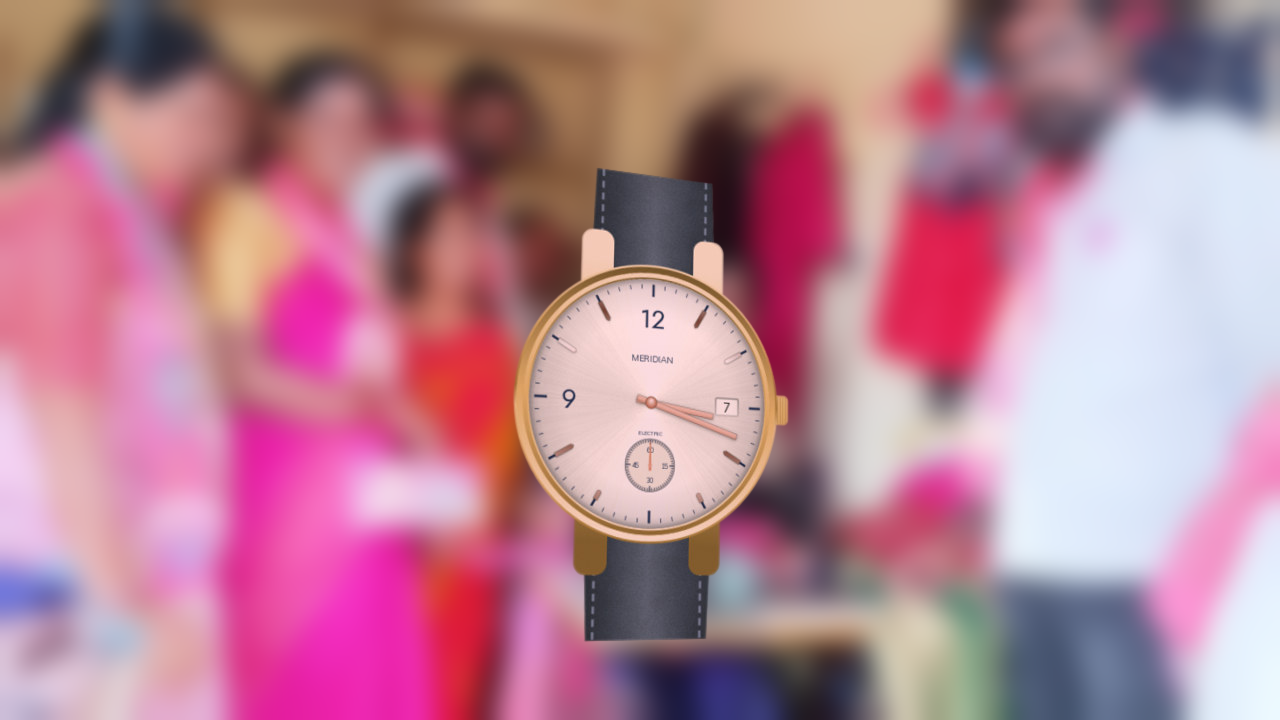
3:18
